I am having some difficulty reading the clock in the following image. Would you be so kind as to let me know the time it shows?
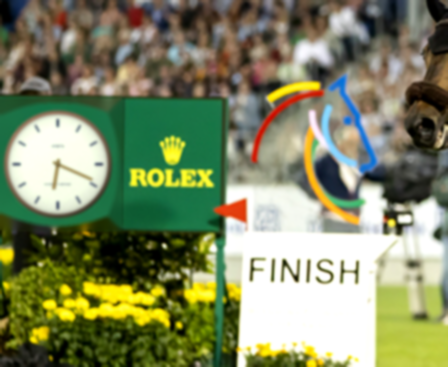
6:19
